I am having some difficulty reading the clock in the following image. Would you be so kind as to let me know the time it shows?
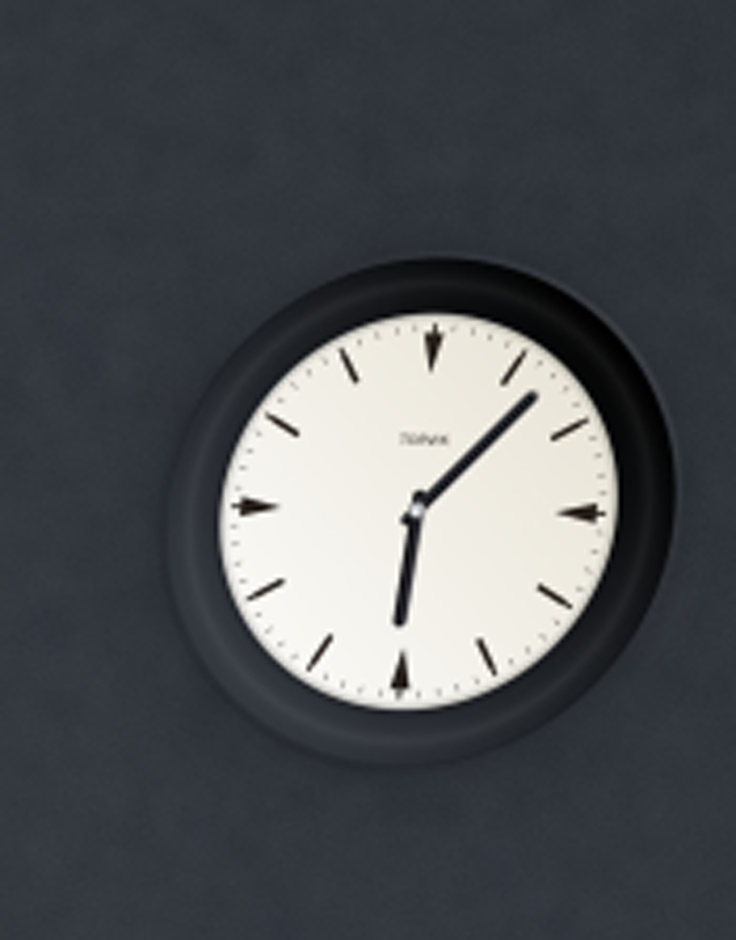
6:07
